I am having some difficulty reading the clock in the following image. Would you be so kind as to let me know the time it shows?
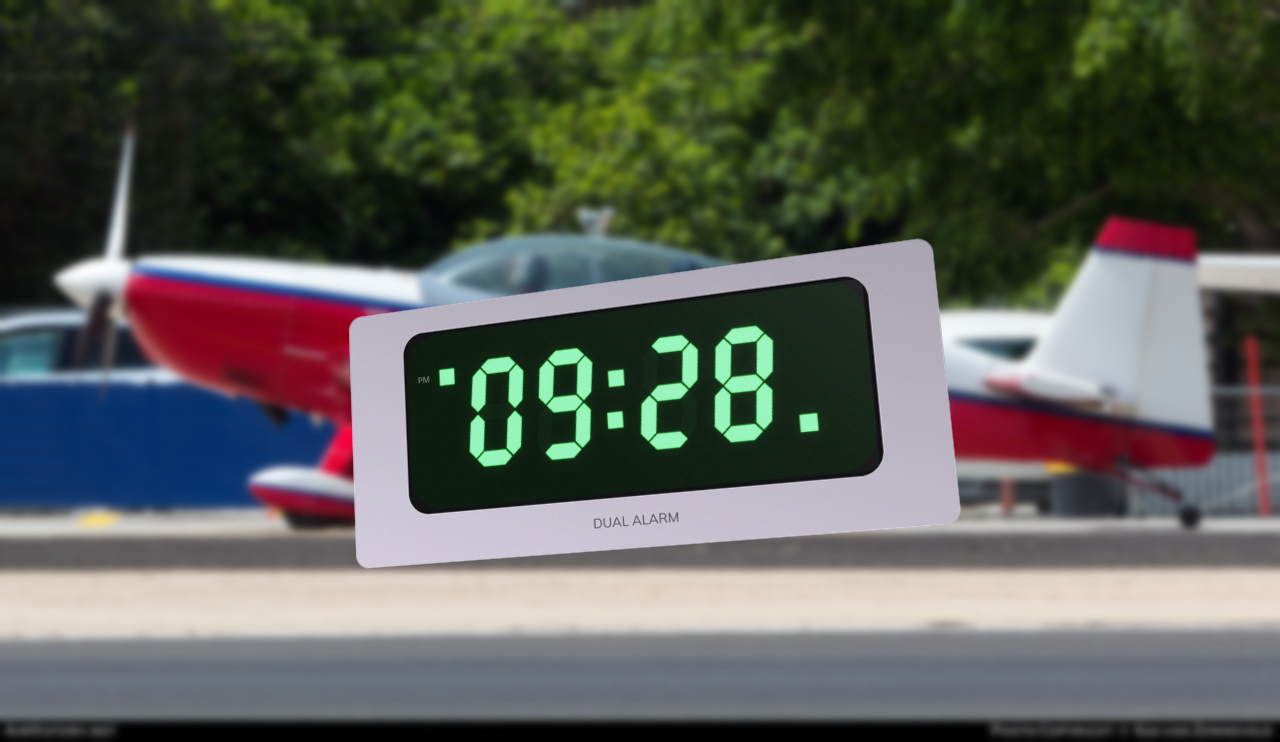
9:28
